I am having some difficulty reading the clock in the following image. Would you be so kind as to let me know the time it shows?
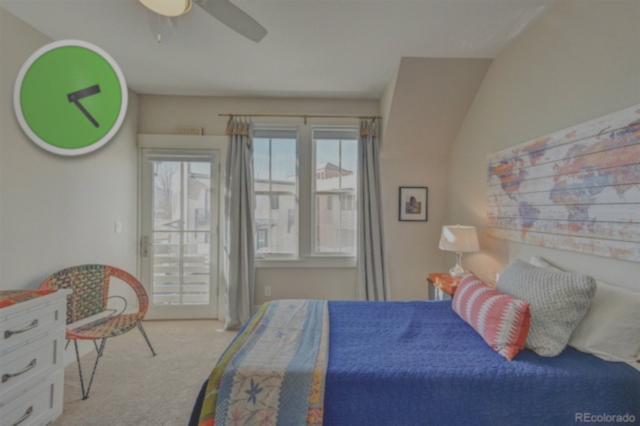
2:23
